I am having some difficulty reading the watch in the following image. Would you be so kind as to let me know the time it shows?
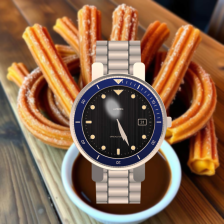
5:26
